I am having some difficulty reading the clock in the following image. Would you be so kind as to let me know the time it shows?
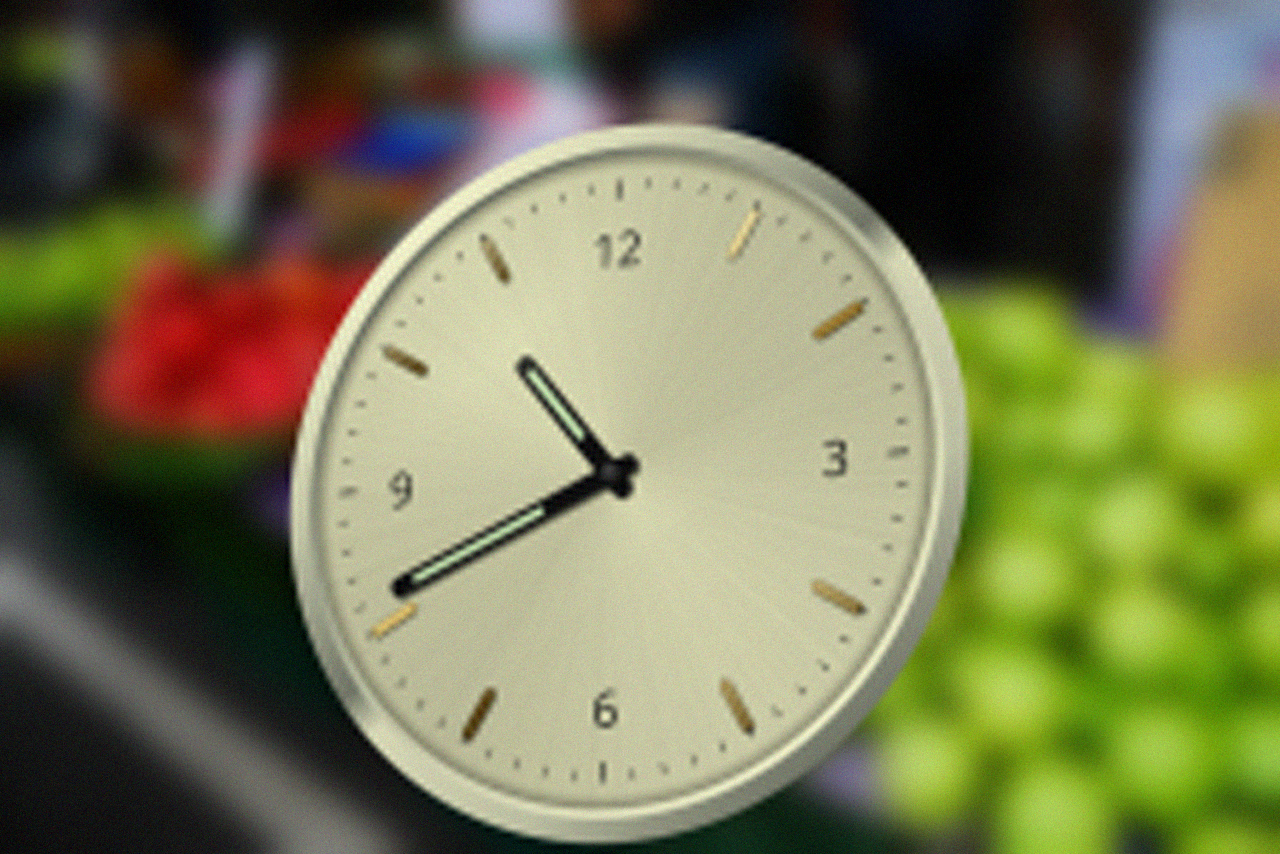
10:41
